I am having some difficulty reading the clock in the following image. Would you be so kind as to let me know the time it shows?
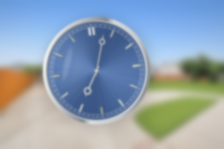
7:03
